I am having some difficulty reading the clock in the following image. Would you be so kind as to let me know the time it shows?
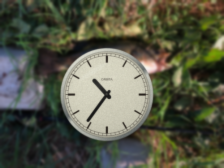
10:36
